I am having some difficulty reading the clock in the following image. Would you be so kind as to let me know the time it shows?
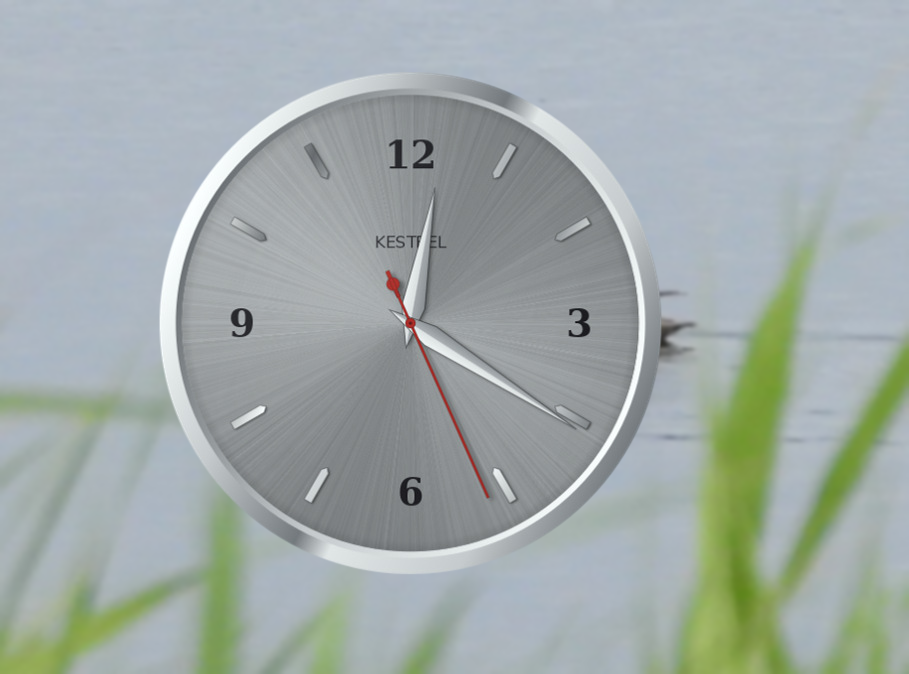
12:20:26
